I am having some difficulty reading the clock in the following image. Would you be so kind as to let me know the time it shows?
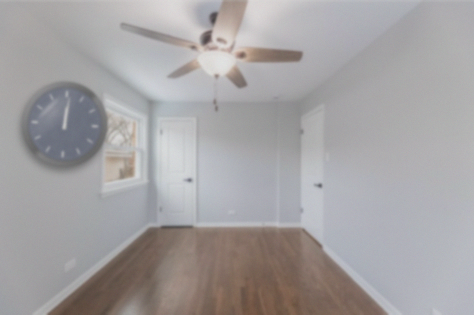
12:01
